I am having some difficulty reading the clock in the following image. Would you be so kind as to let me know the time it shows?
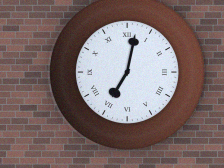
7:02
